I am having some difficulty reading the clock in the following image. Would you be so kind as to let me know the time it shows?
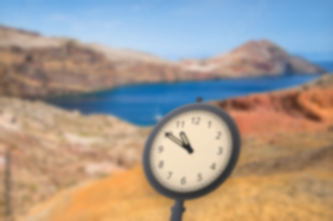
10:50
